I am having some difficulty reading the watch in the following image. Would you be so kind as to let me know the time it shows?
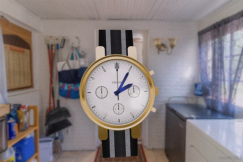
2:05
